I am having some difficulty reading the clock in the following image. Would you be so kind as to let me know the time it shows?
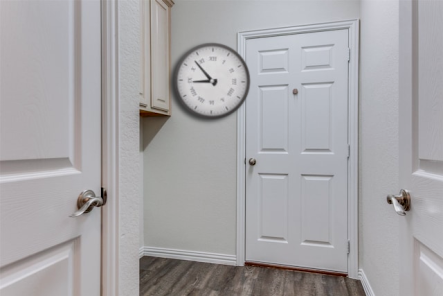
8:53
